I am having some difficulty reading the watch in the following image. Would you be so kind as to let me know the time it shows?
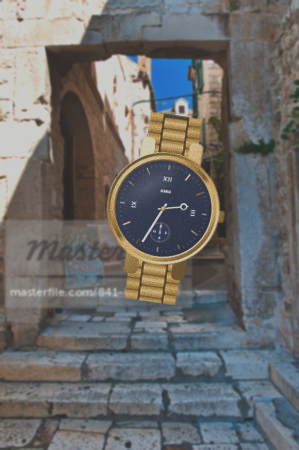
2:34
